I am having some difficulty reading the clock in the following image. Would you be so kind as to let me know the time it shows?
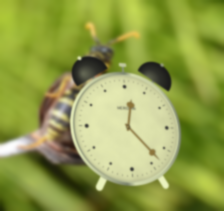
12:23
